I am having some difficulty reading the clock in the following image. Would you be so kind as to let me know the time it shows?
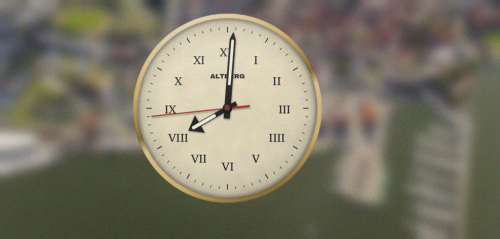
8:00:44
